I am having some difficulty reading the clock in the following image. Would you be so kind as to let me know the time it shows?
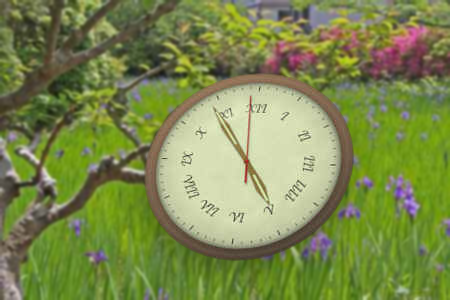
4:53:59
